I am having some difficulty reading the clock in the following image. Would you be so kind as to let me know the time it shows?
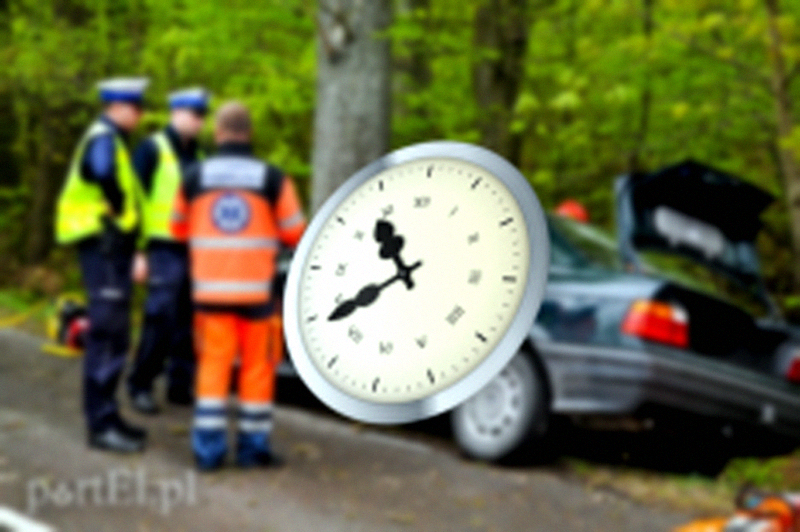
10:39
